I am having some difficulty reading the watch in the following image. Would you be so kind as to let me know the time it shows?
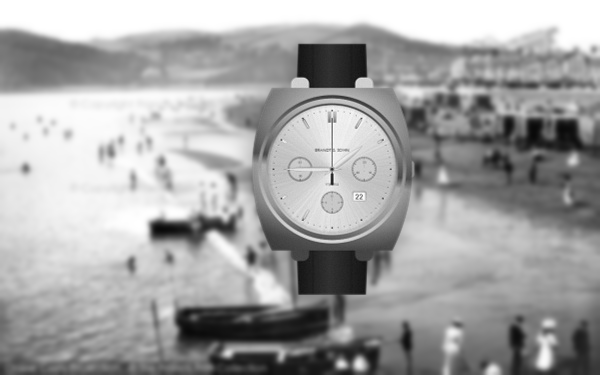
1:45
